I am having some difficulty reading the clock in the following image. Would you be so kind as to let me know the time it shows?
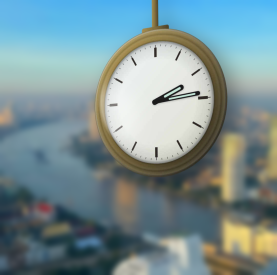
2:14
